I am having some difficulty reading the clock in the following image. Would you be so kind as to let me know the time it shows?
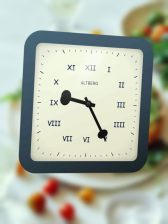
9:25
